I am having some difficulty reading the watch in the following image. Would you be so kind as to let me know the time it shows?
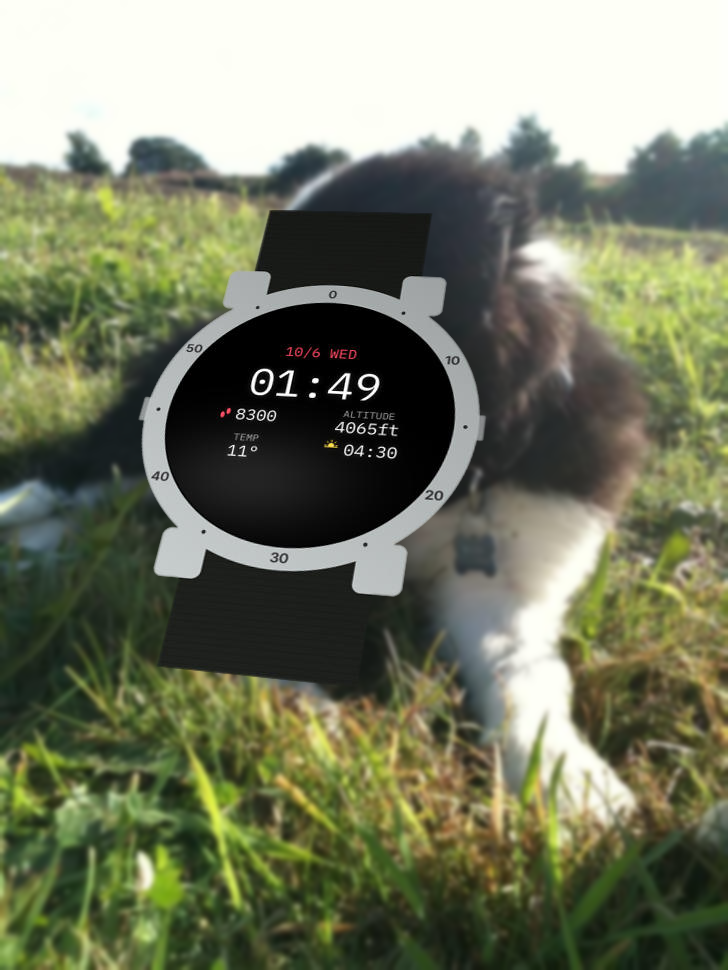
1:49
